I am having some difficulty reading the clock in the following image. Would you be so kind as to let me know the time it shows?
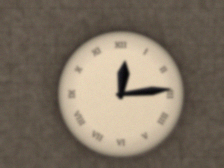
12:14
